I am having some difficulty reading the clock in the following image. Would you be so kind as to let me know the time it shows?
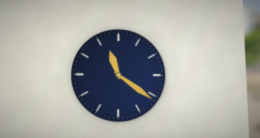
11:21
